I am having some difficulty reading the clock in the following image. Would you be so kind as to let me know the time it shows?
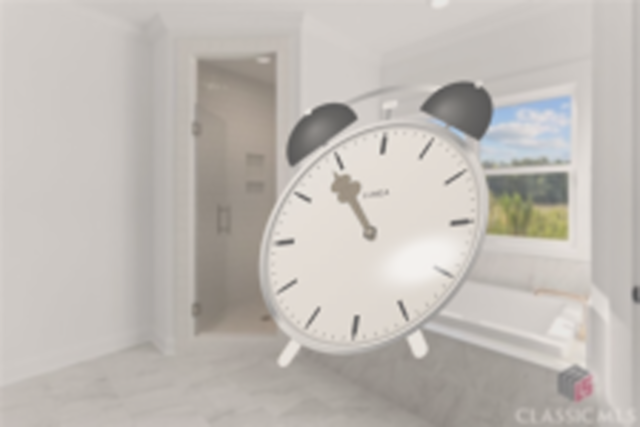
10:54
